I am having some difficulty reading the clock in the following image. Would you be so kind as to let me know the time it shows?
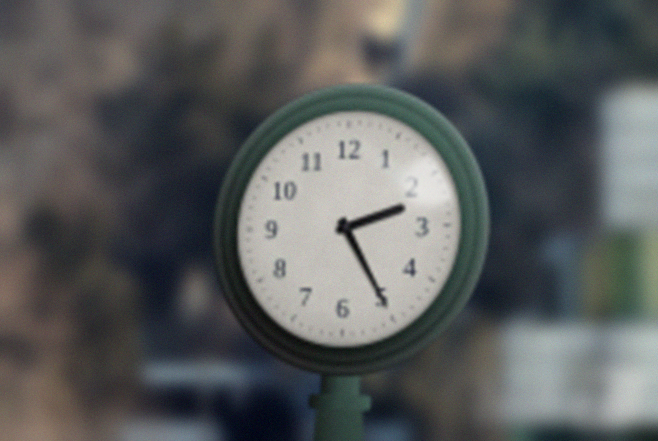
2:25
